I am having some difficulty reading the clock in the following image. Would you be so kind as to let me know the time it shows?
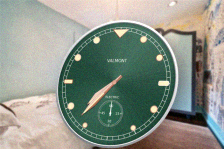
7:37
